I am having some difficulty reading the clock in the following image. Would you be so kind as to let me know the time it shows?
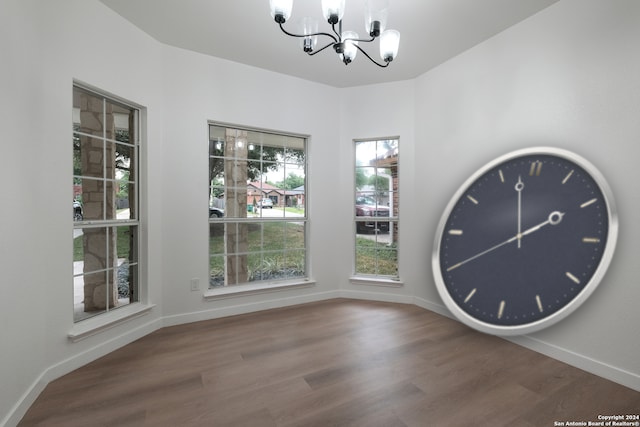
1:57:40
